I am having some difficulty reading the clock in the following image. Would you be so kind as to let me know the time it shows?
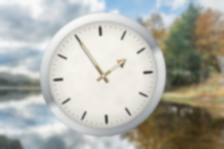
1:55
